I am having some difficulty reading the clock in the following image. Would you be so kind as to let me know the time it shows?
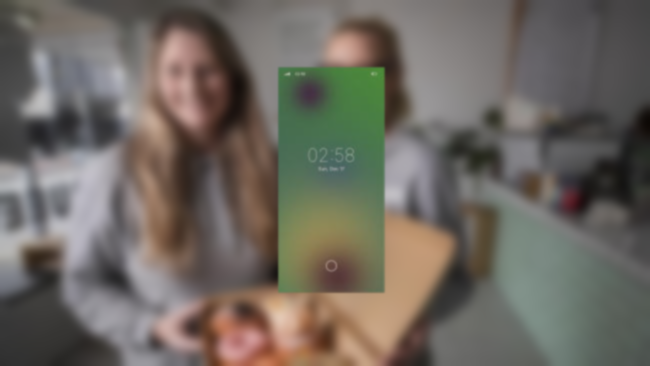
2:58
